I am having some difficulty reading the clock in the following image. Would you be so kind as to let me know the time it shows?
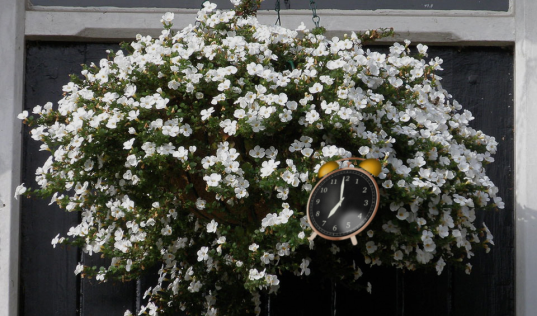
6:59
